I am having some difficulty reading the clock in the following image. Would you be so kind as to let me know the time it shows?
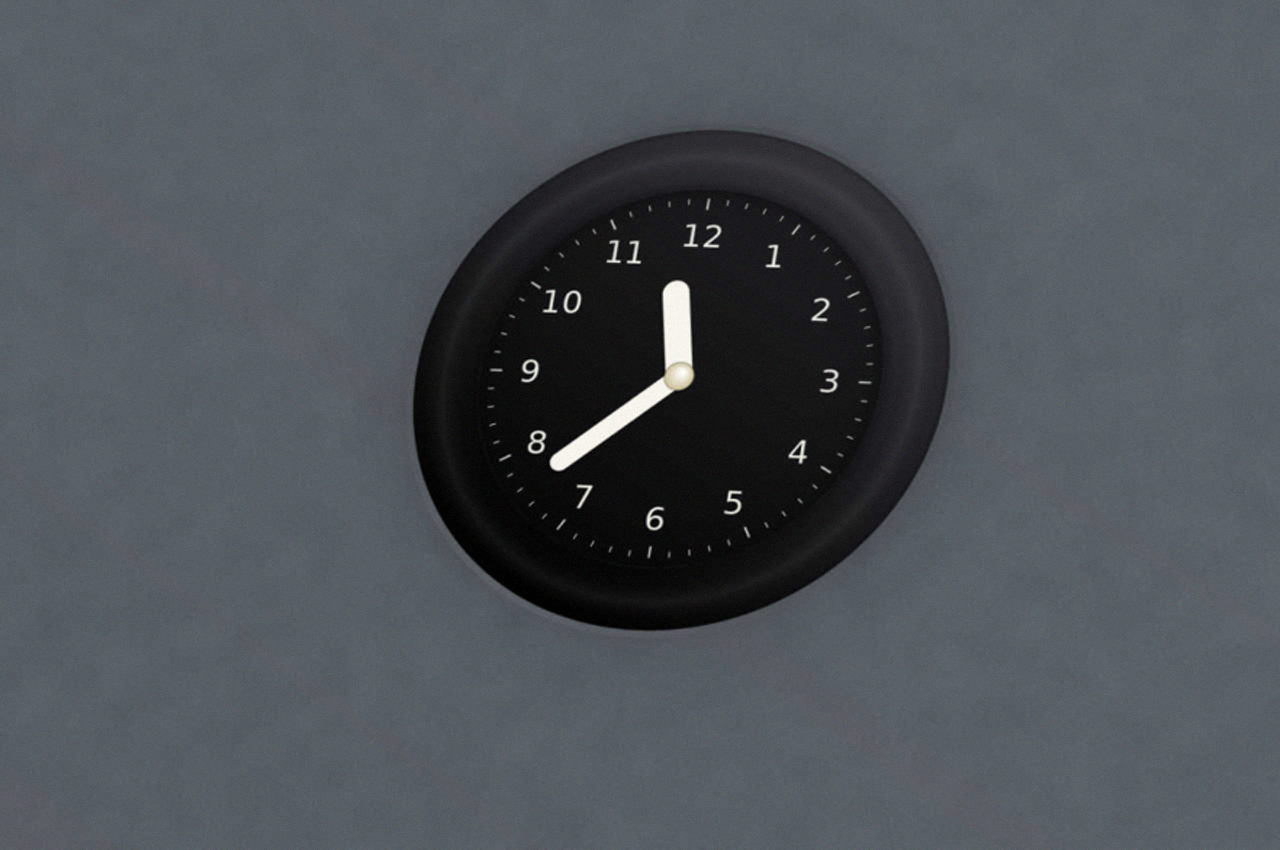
11:38
